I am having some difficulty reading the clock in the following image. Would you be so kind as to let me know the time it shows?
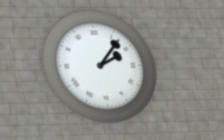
2:07
